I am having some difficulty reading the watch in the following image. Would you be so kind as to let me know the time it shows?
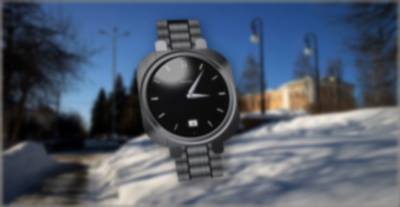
3:06
